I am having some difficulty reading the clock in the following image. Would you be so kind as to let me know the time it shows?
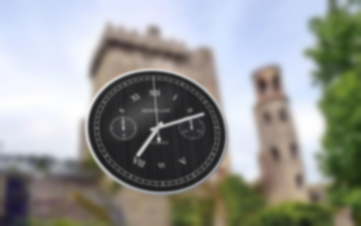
7:12
